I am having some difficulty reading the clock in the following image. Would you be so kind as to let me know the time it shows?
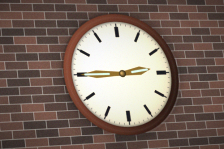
2:45
